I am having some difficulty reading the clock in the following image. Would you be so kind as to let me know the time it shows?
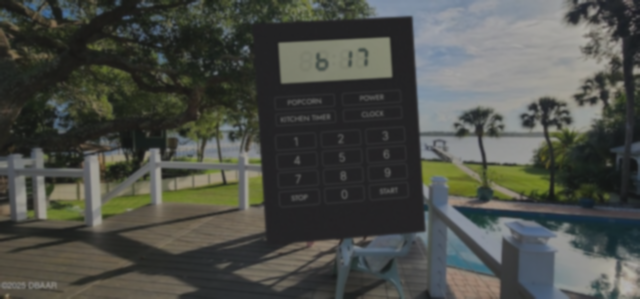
6:17
